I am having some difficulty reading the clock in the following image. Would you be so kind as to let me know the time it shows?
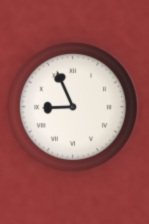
8:56
